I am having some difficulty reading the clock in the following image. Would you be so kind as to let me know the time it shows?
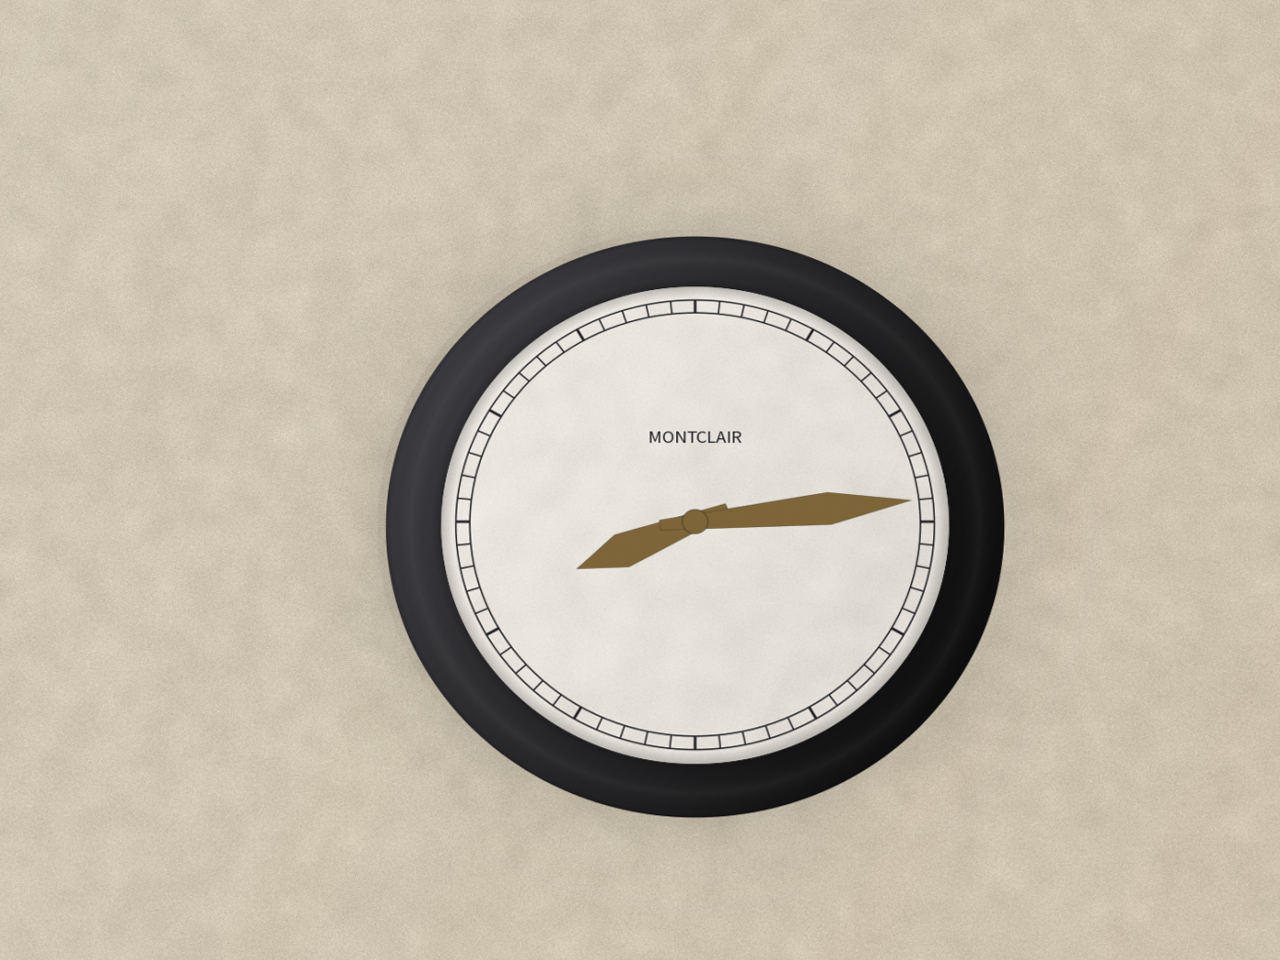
8:14
